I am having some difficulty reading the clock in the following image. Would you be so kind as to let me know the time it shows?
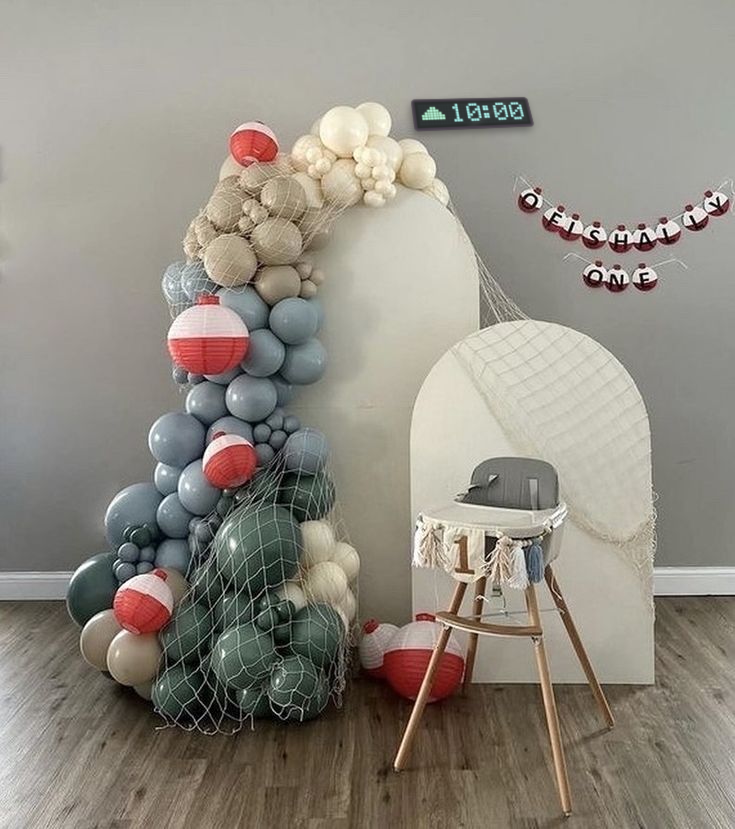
10:00
